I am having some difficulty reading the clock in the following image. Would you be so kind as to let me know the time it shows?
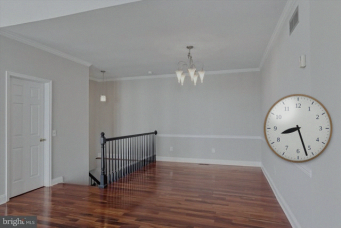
8:27
